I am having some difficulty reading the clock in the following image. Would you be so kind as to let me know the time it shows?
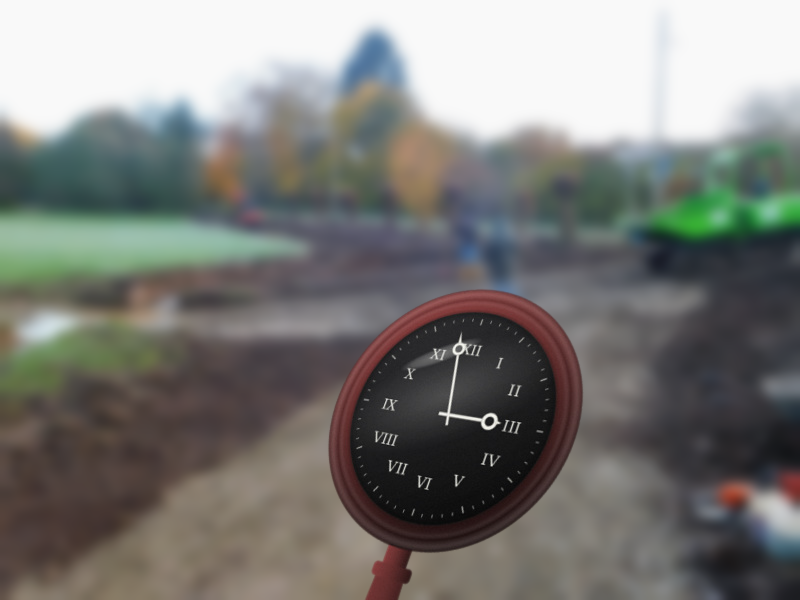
2:58
